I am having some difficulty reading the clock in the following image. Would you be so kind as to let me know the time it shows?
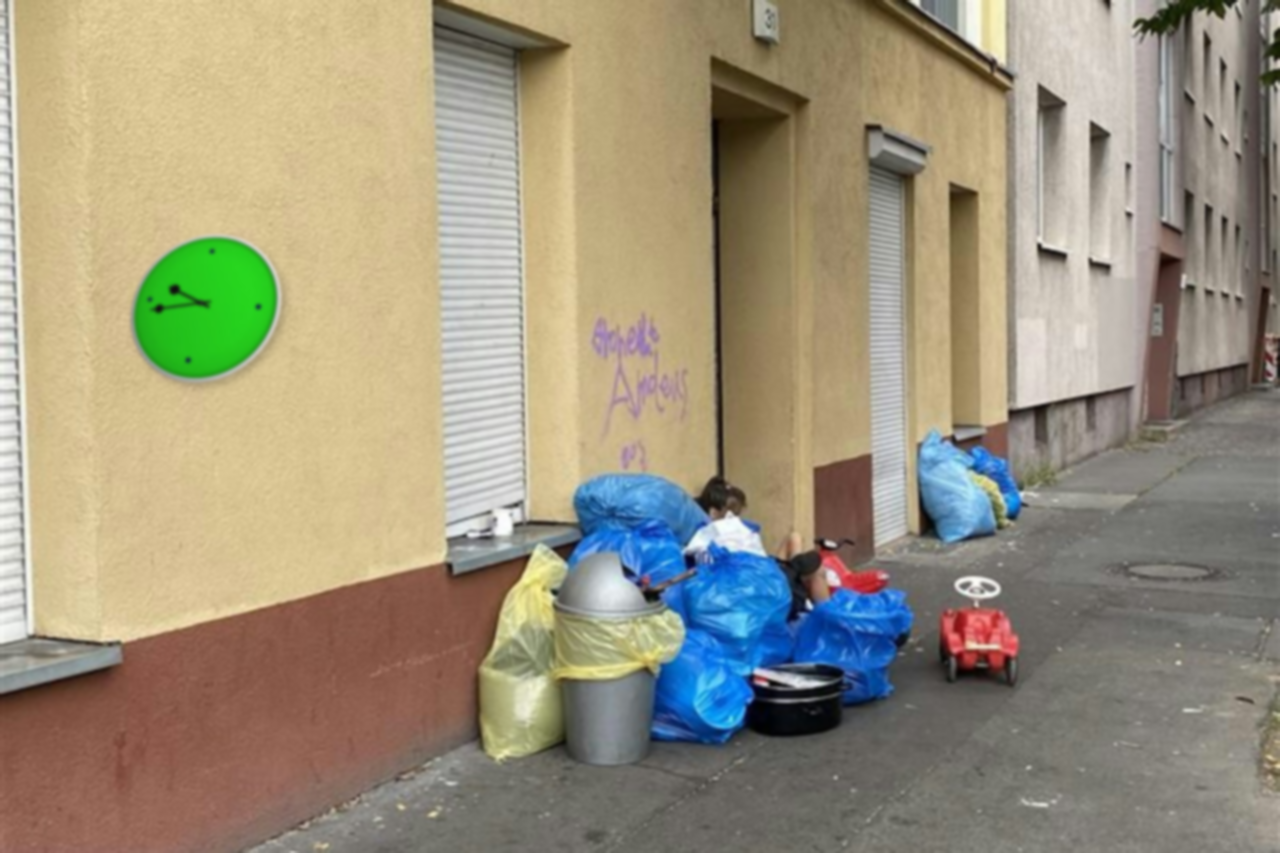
9:43
